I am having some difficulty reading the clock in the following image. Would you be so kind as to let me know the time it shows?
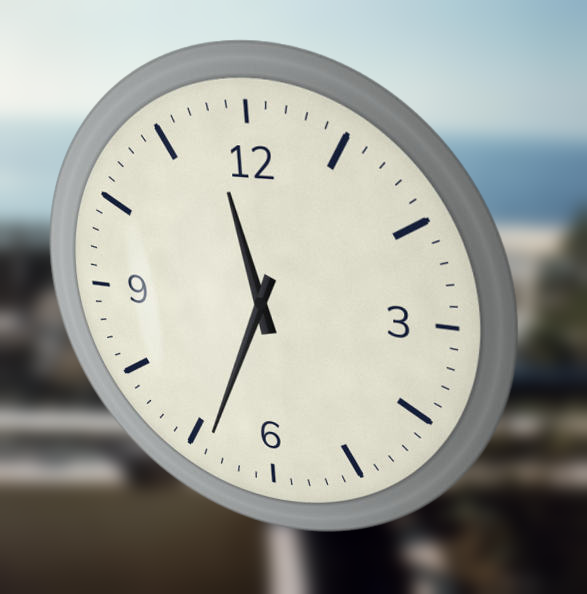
11:34
